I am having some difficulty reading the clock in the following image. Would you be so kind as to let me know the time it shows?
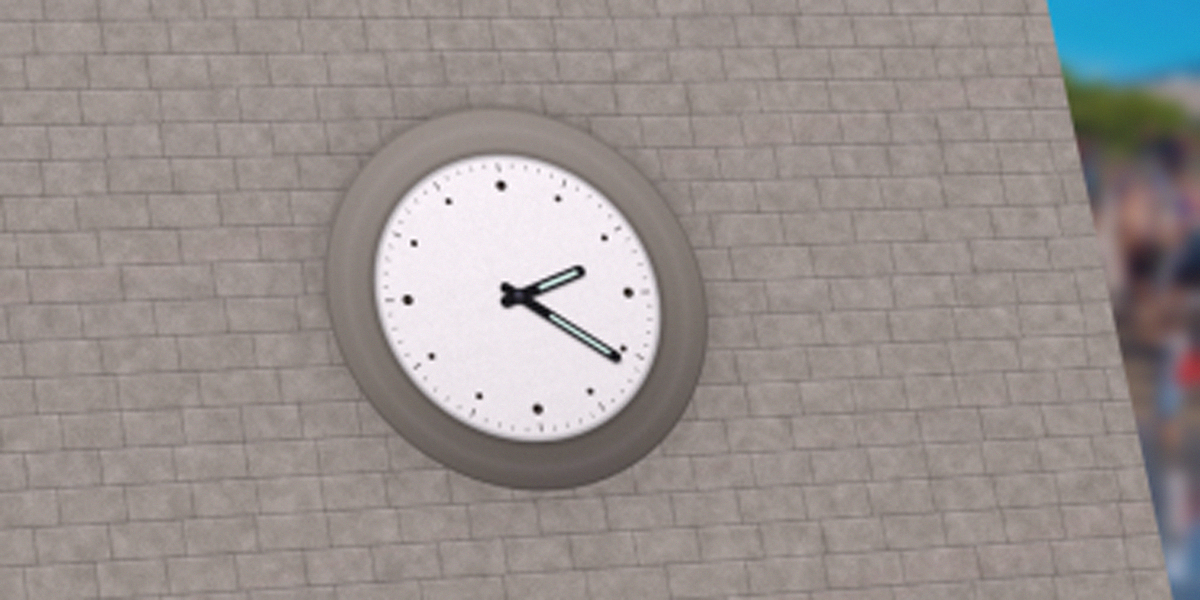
2:21
